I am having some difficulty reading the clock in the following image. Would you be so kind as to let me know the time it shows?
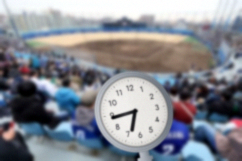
6:44
